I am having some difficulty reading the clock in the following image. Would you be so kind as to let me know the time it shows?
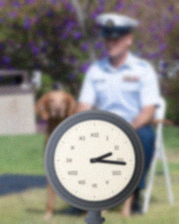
2:16
